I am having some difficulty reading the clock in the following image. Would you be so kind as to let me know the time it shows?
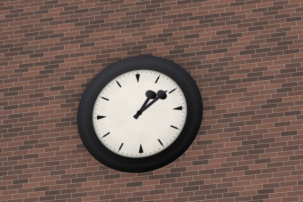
1:09
